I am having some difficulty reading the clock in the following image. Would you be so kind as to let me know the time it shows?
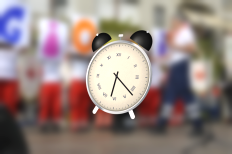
6:22
